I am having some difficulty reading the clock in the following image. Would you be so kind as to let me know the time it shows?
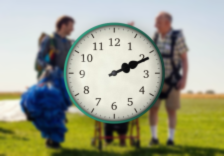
2:11
